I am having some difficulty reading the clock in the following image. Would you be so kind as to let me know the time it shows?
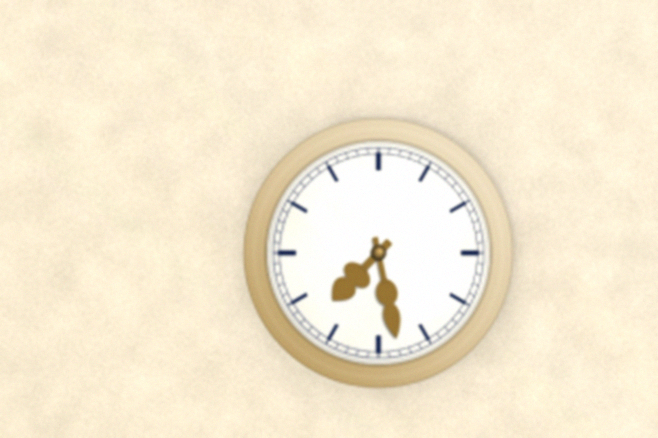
7:28
